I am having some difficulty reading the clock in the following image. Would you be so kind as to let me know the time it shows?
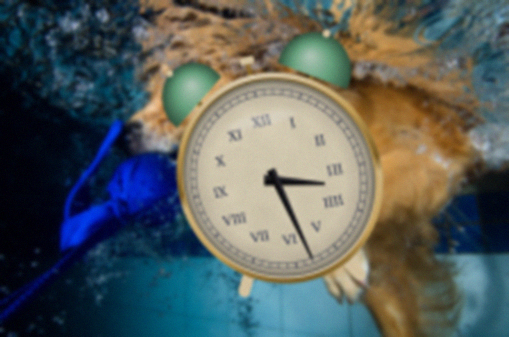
3:28
